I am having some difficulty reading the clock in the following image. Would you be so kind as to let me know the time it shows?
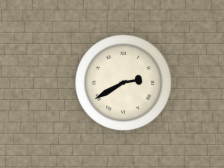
2:40
